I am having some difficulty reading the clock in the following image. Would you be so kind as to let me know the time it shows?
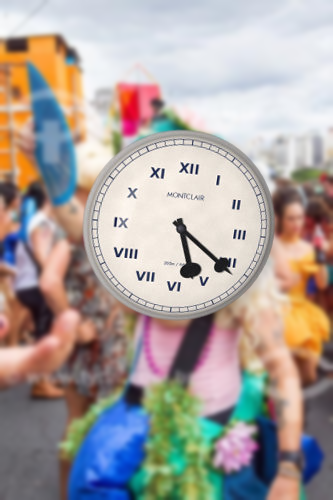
5:21
